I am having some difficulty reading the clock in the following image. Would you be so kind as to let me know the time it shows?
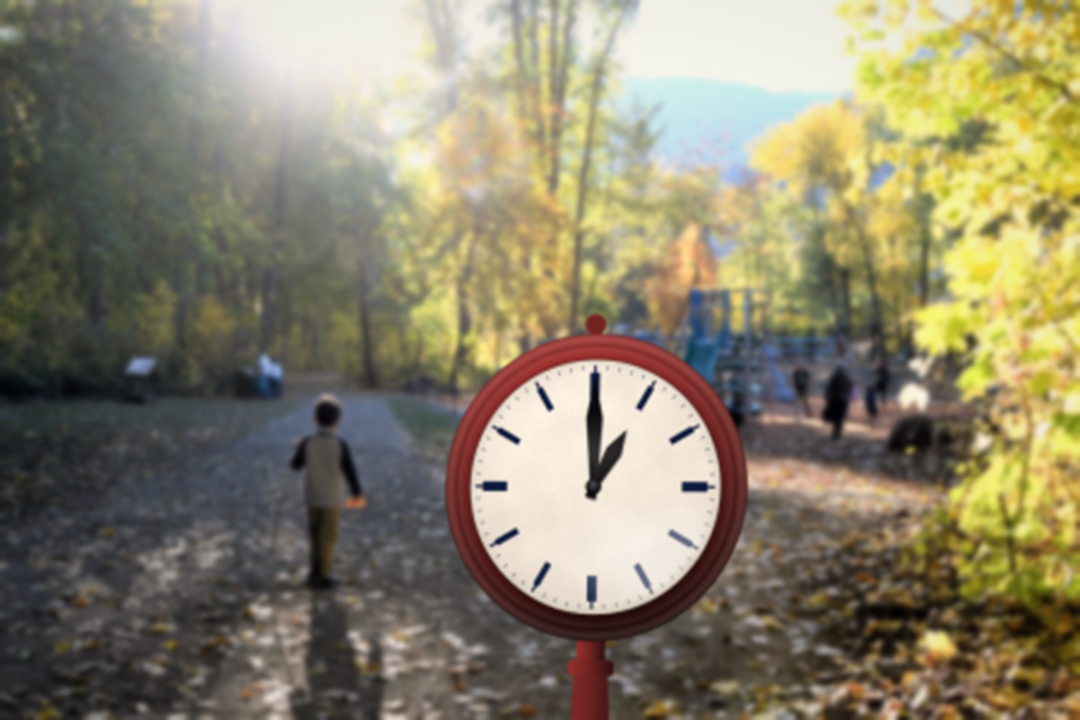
1:00
